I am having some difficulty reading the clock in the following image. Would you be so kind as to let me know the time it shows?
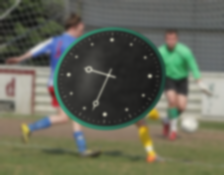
9:33
